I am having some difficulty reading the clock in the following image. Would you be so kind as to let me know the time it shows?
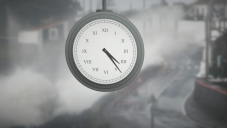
4:24
